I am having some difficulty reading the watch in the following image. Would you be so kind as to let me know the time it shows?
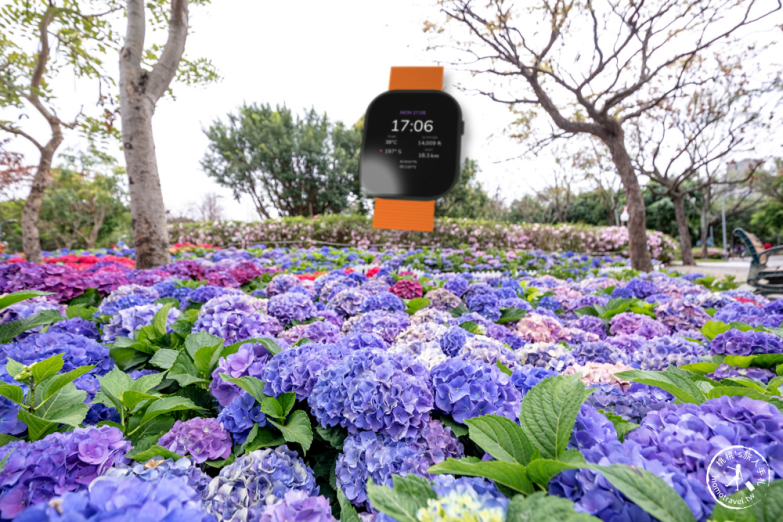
17:06
